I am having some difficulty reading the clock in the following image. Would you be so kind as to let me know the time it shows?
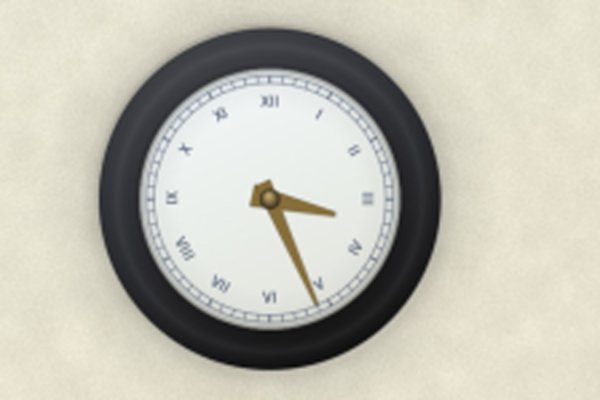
3:26
